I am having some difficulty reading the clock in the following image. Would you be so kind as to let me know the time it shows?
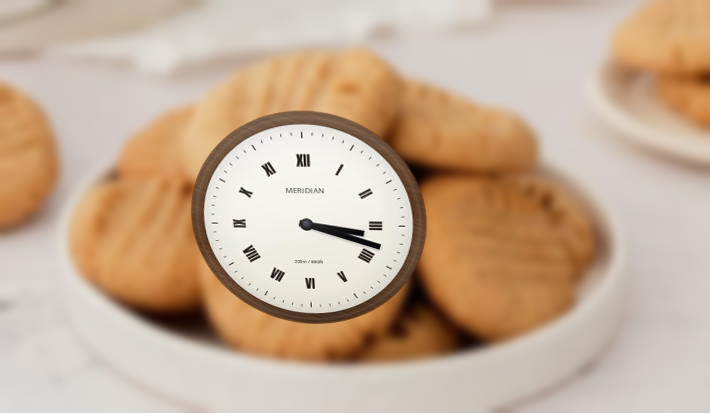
3:18
